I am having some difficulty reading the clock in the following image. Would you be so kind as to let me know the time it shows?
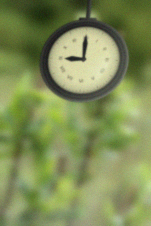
9:00
